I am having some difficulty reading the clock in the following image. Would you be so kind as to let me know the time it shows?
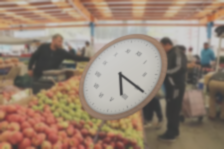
4:15
